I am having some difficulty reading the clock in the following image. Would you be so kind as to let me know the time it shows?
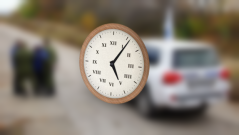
5:06
